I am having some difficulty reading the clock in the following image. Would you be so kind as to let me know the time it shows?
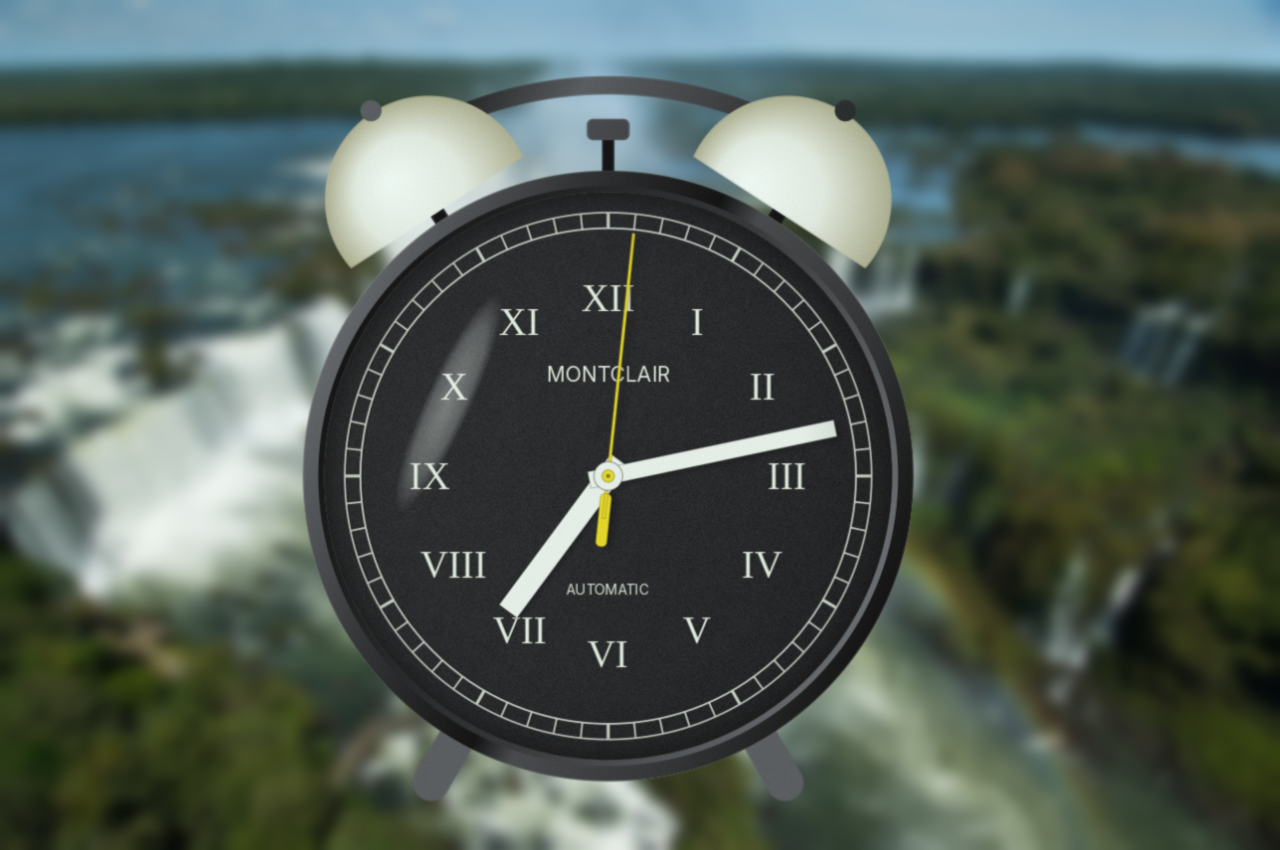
7:13:01
